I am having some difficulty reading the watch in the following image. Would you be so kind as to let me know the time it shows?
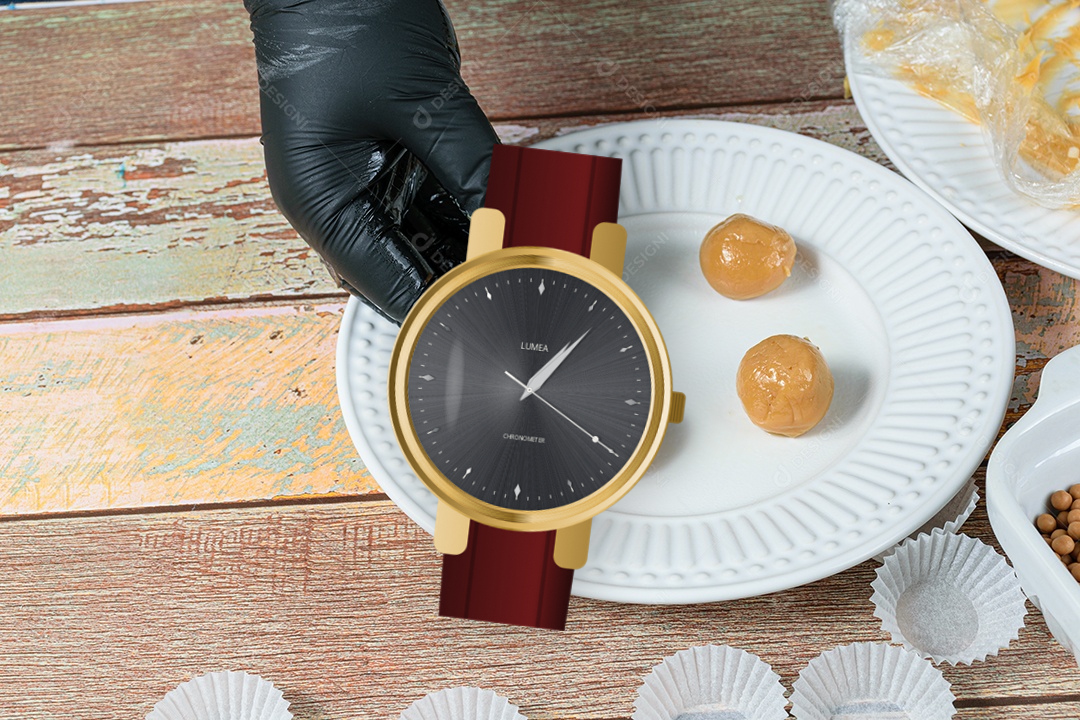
1:06:20
